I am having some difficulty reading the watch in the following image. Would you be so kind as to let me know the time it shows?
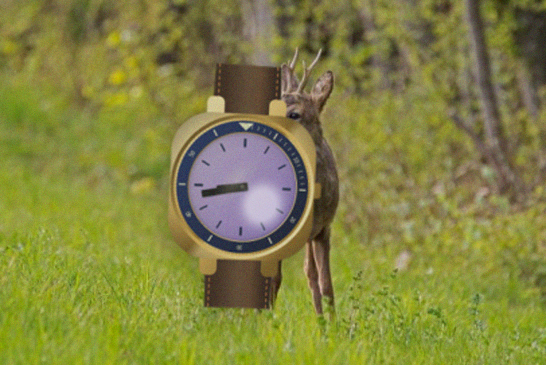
8:43
